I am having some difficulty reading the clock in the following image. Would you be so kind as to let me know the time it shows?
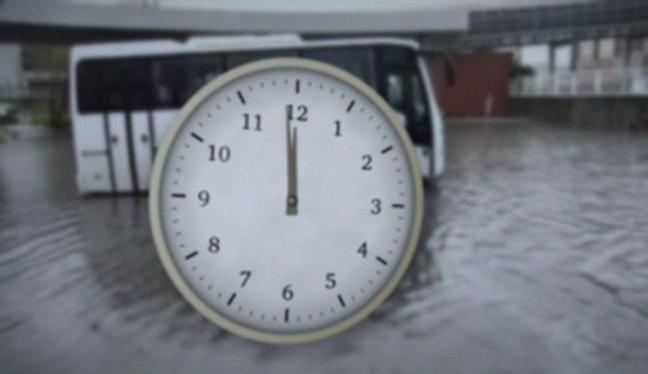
11:59
